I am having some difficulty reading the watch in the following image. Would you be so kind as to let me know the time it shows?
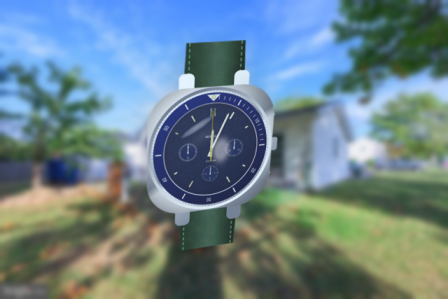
12:04
